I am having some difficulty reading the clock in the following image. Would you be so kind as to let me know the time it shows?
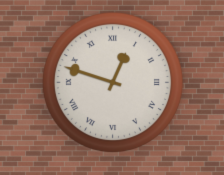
12:48
